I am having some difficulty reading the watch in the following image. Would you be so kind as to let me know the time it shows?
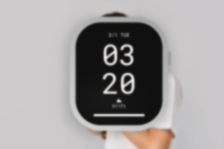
3:20
